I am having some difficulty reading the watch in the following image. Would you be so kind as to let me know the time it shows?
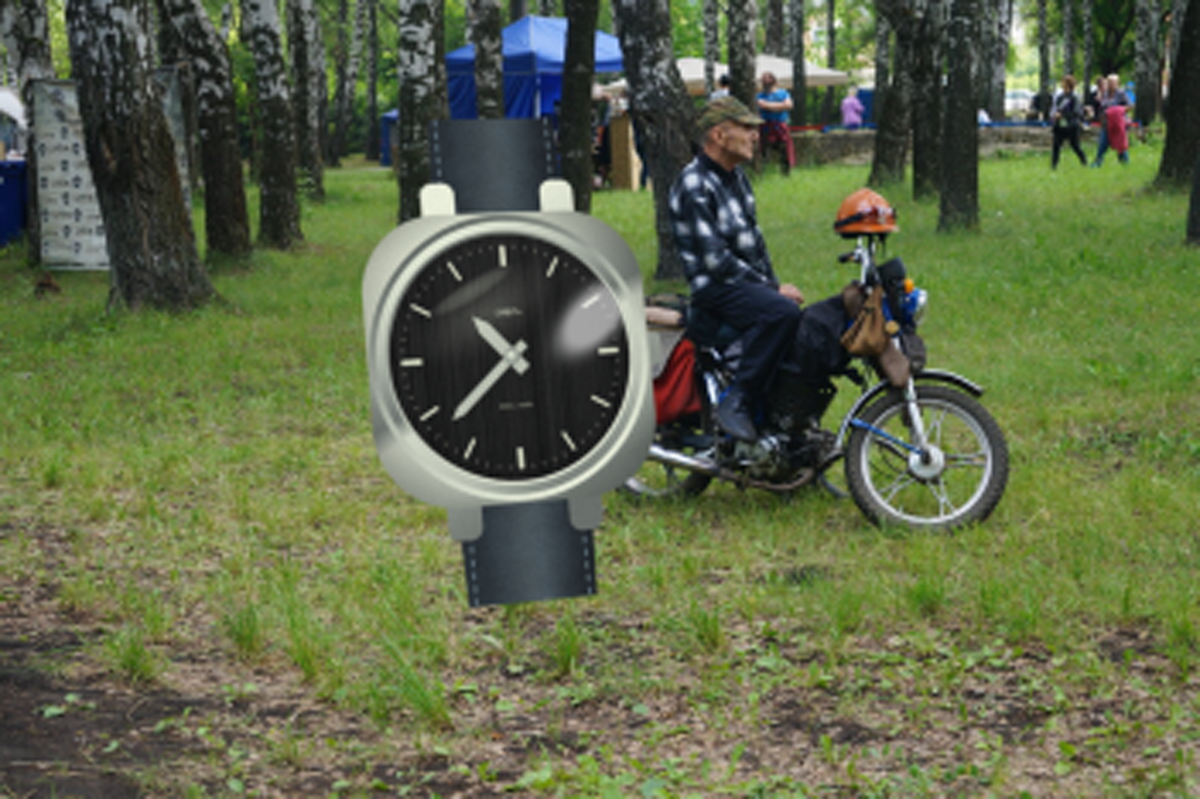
10:38
